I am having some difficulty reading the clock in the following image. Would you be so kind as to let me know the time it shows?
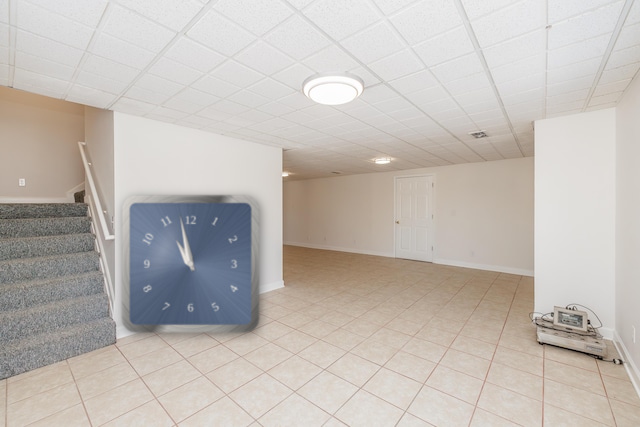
10:58
